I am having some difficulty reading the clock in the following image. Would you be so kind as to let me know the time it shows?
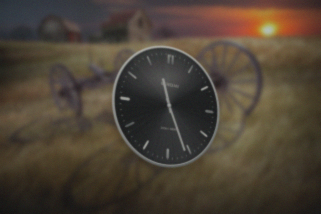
11:26
